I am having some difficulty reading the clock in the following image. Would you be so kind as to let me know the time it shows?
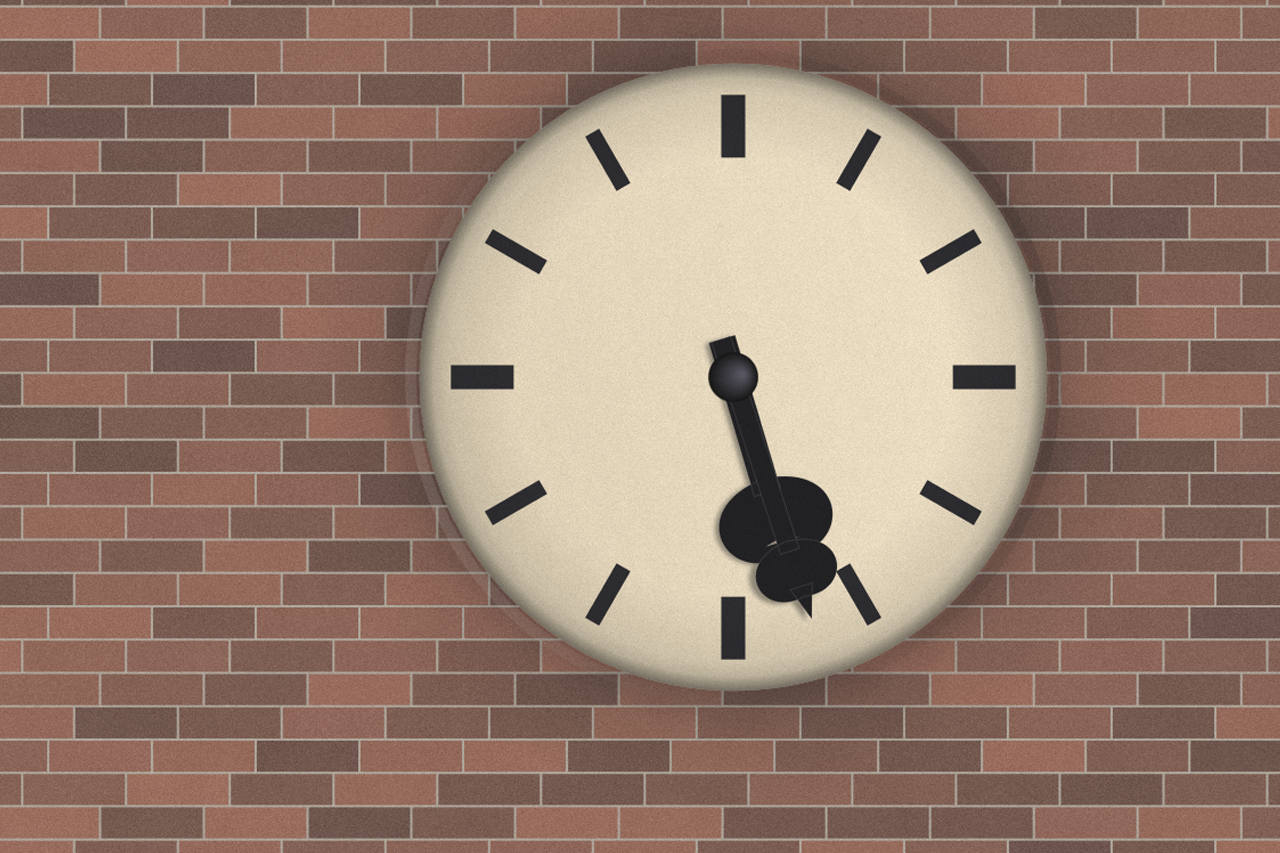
5:27
